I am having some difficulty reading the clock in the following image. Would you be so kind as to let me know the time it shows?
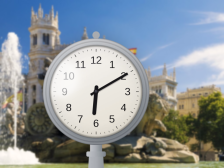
6:10
